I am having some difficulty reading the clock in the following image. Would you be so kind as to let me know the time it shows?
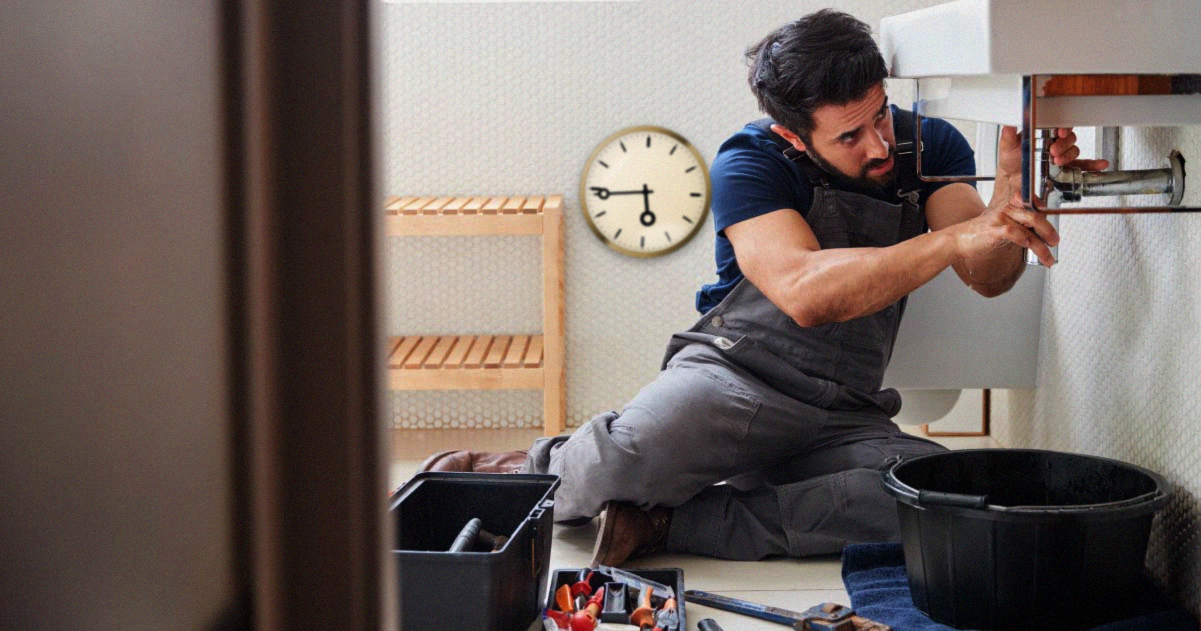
5:44
